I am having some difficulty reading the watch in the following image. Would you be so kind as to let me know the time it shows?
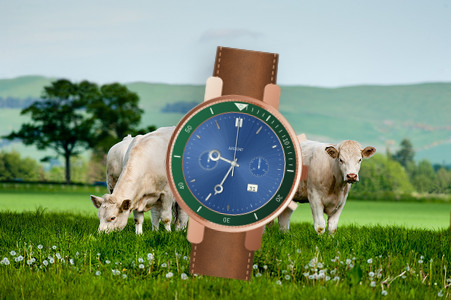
9:34
